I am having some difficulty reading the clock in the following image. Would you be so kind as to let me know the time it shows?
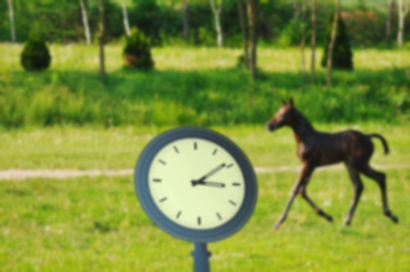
3:09
